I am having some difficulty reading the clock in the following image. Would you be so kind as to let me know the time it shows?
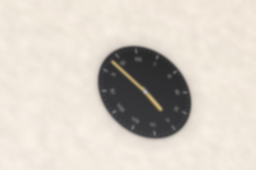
4:53
